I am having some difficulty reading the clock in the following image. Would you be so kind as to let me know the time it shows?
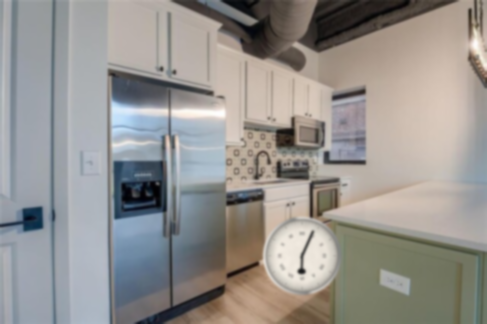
6:04
